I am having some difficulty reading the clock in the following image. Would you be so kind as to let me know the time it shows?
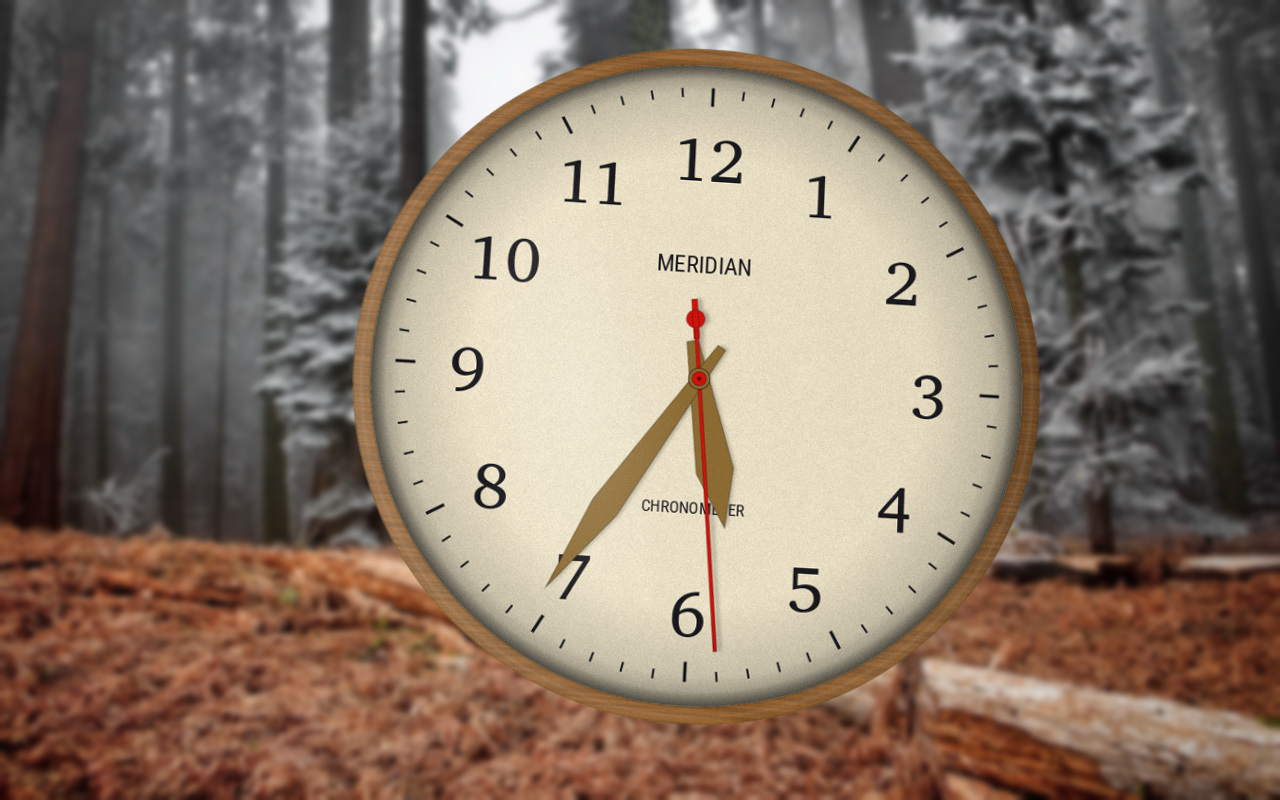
5:35:29
